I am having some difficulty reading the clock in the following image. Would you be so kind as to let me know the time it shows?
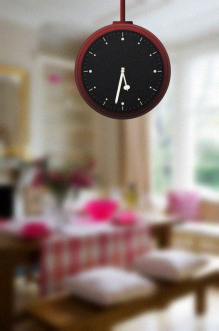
5:32
